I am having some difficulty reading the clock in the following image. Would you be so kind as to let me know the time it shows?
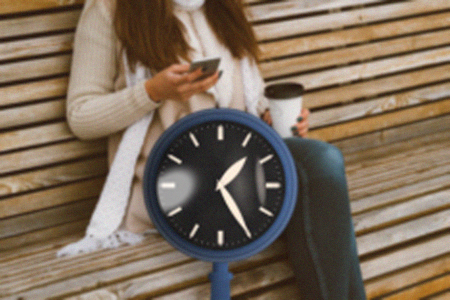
1:25
